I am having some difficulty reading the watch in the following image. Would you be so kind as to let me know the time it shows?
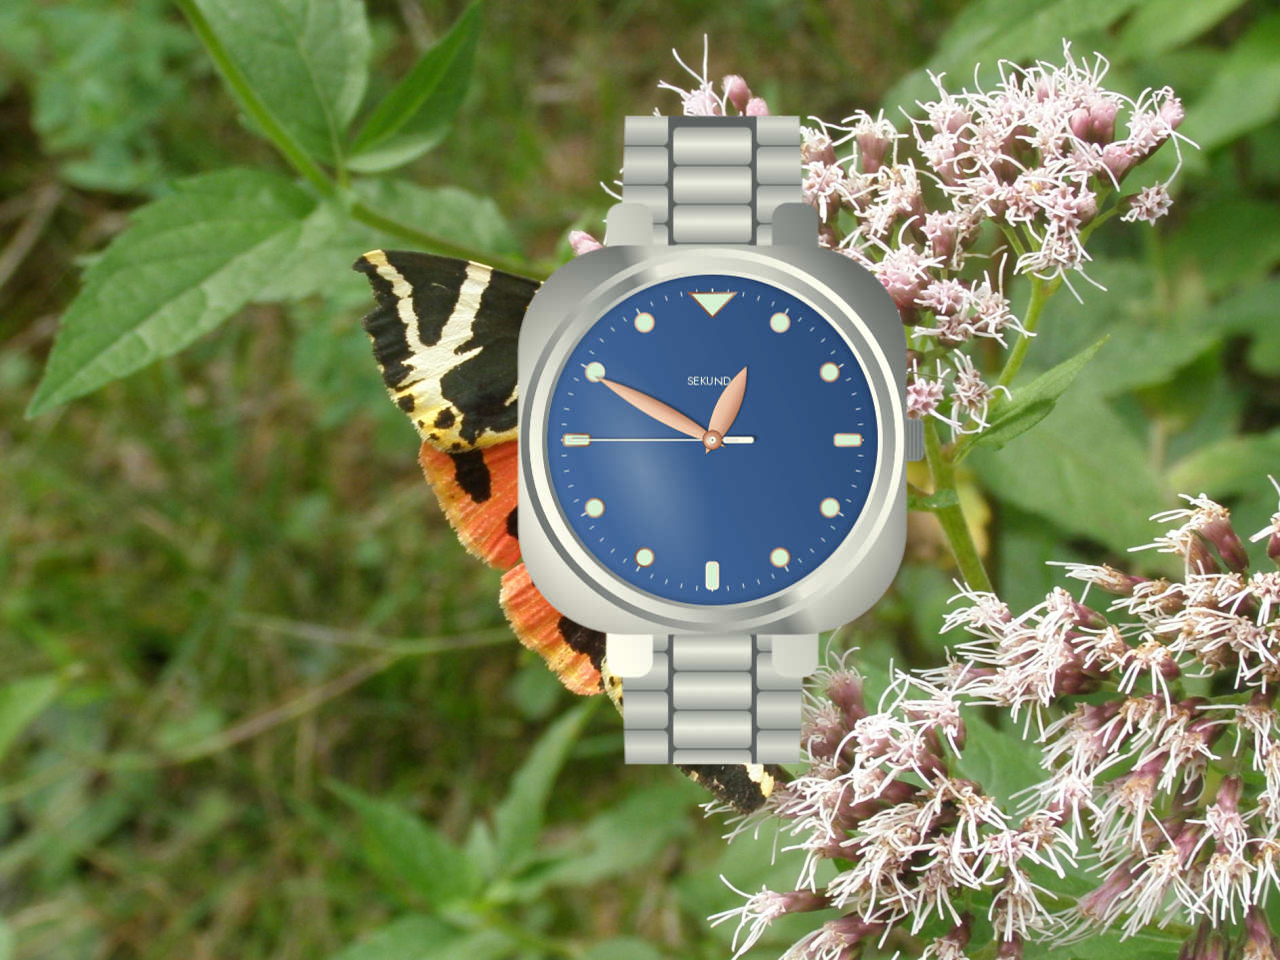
12:49:45
